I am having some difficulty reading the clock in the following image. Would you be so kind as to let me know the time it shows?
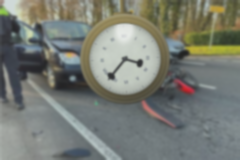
3:37
